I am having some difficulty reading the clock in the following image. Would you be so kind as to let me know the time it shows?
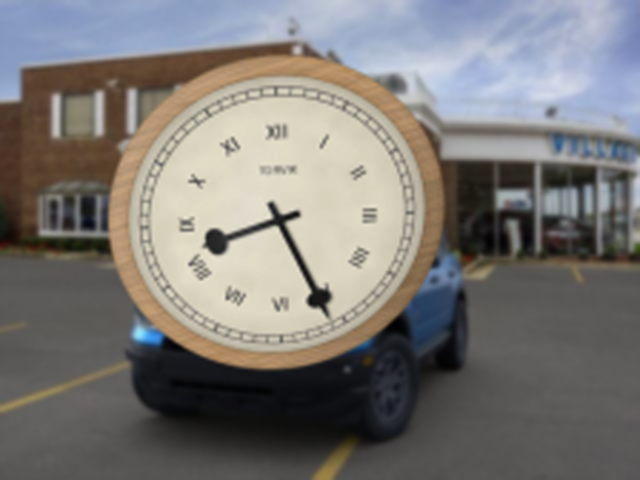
8:26
